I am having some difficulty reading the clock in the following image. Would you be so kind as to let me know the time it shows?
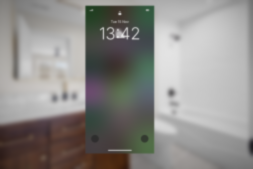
13:42
